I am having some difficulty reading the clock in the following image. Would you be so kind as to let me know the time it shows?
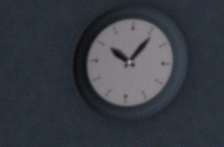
10:06
